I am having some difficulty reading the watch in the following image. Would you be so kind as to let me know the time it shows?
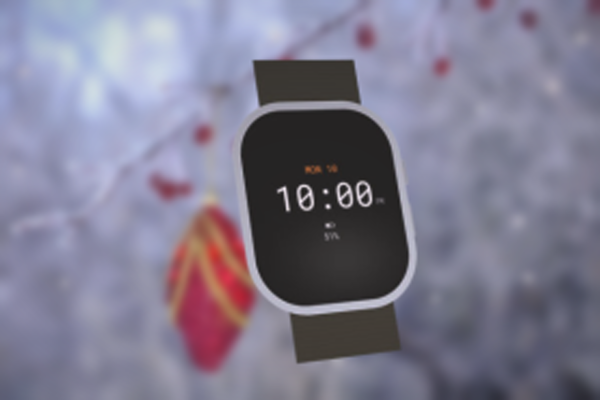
10:00
